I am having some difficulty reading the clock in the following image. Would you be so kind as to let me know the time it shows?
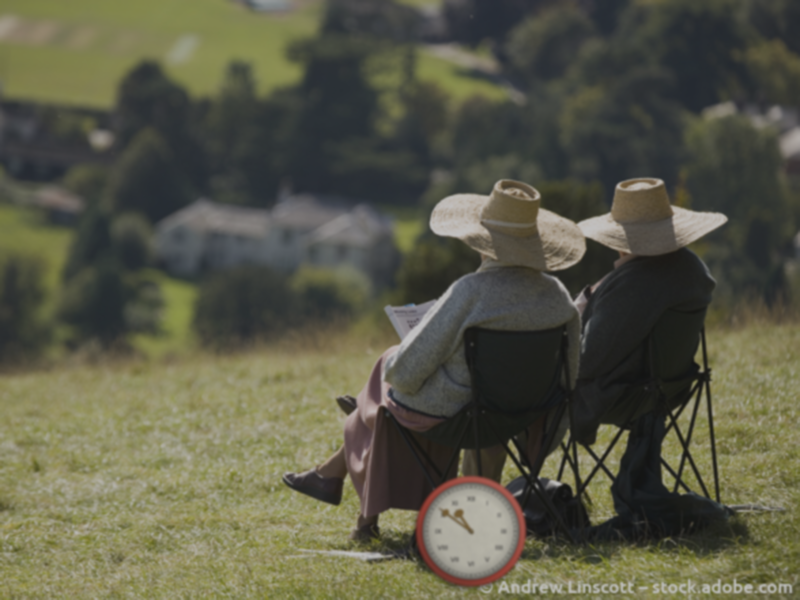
10:51
